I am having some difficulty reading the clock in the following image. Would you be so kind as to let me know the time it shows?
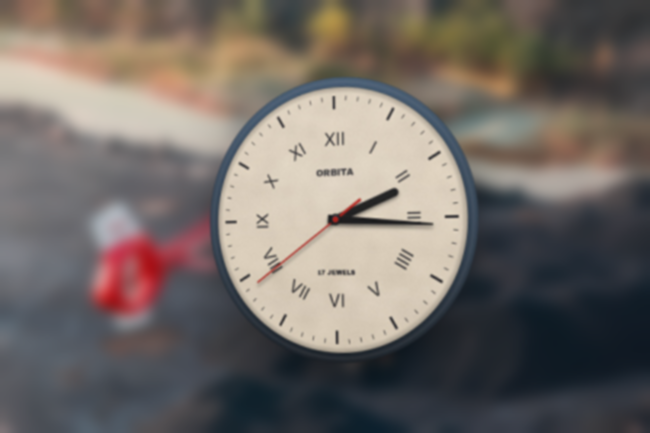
2:15:39
